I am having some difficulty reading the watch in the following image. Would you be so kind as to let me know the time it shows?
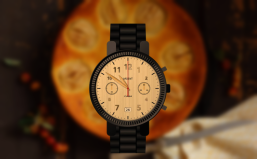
10:51
